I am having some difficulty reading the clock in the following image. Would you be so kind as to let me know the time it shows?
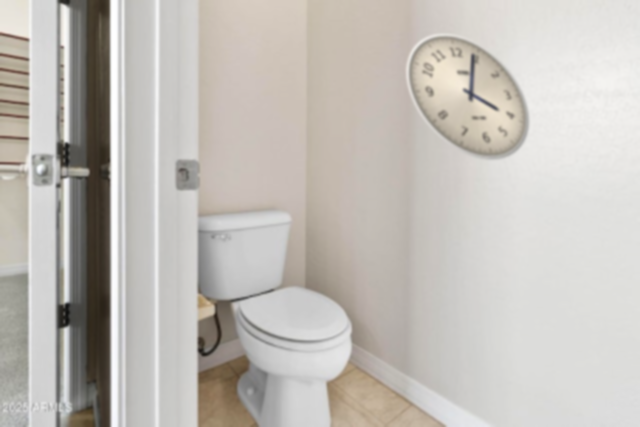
4:04
